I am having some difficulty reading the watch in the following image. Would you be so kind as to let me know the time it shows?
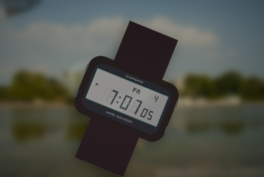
7:07:05
